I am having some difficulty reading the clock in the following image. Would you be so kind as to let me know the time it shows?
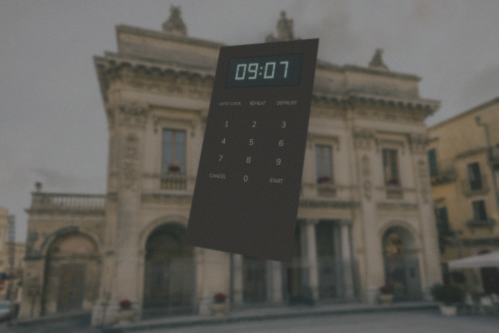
9:07
